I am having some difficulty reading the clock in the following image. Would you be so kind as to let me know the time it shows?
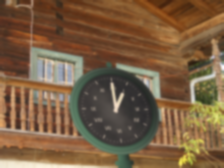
1:00
